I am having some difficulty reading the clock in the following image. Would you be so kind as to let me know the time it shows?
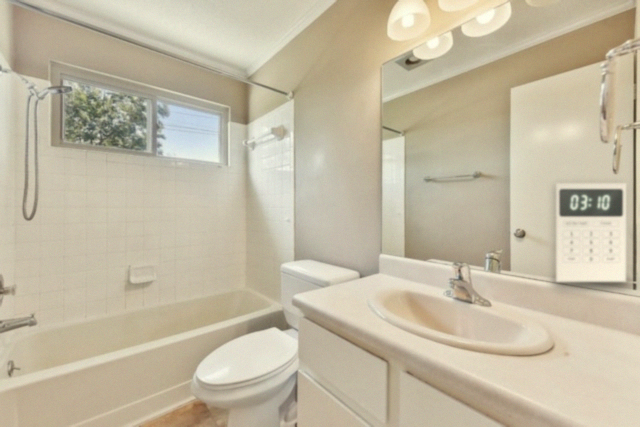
3:10
